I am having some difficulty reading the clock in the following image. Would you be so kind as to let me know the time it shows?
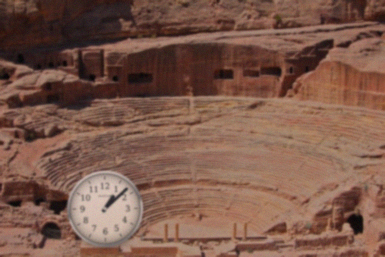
1:08
